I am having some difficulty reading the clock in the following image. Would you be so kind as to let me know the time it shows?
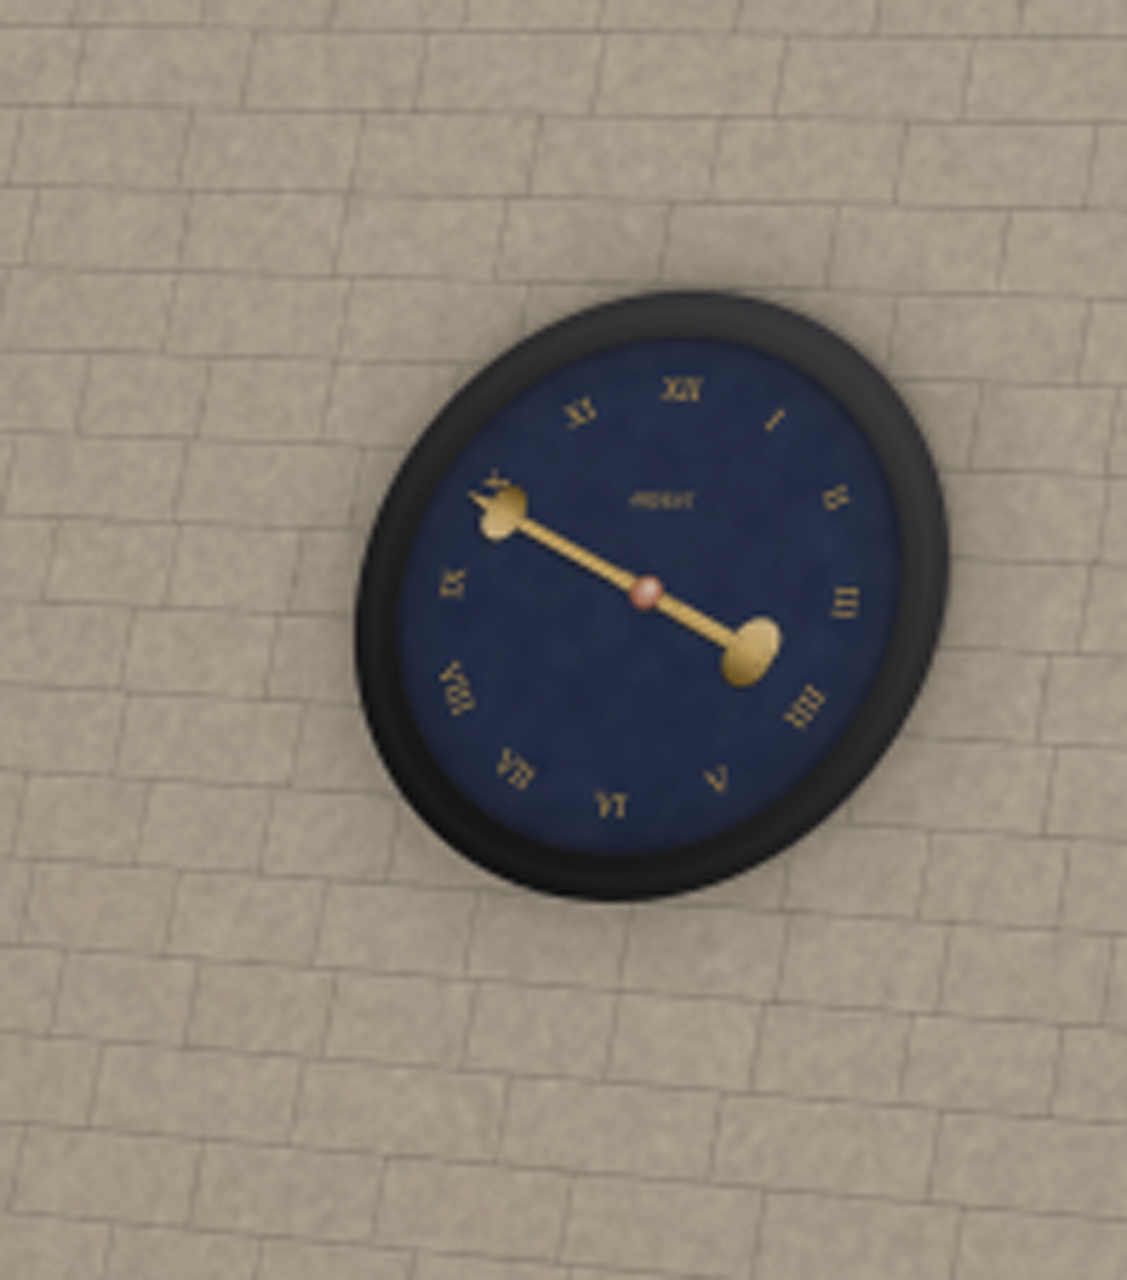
3:49
